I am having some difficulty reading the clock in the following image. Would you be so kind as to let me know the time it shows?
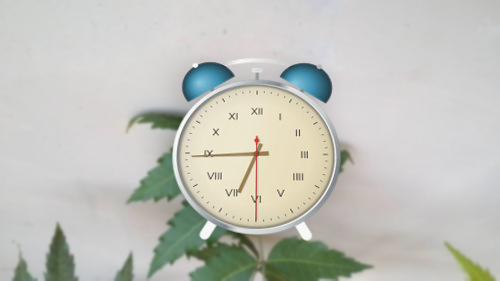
6:44:30
